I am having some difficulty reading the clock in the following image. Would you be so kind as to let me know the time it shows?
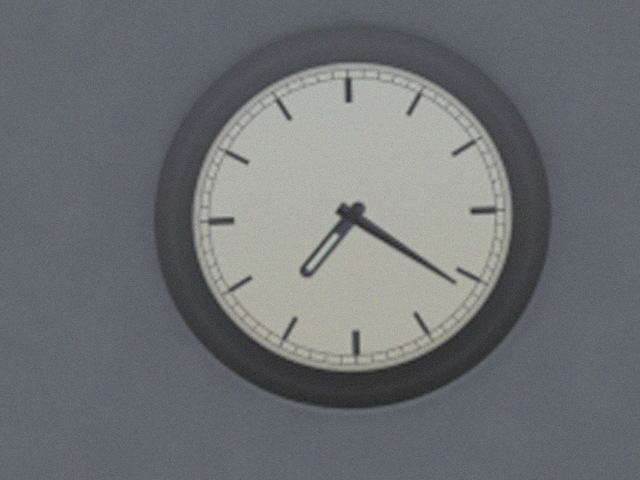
7:21
